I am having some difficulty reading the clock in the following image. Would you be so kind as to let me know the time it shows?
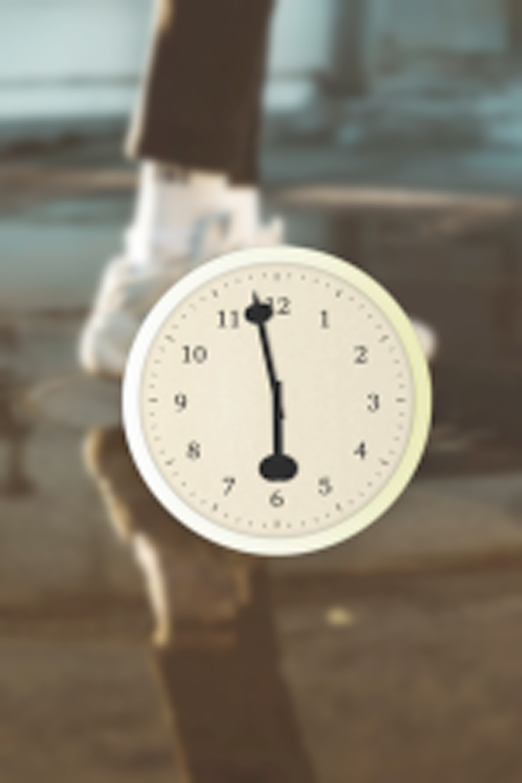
5:58
